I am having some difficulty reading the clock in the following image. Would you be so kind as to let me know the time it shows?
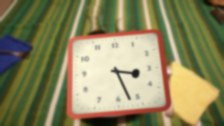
3:27
